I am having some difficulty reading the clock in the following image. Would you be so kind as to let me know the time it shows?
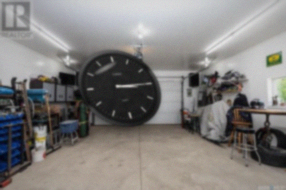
3:15
